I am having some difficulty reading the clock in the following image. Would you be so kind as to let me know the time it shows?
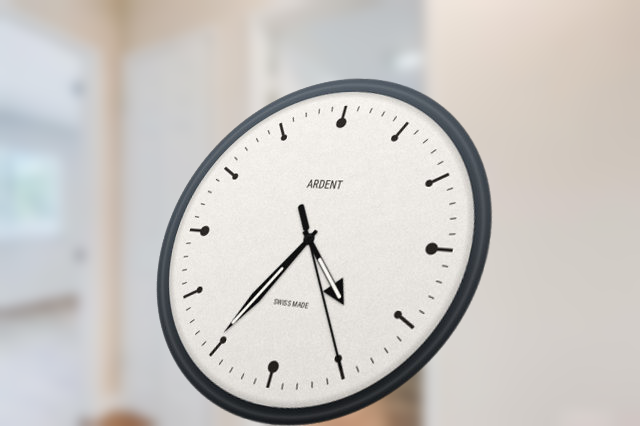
4:35:25
